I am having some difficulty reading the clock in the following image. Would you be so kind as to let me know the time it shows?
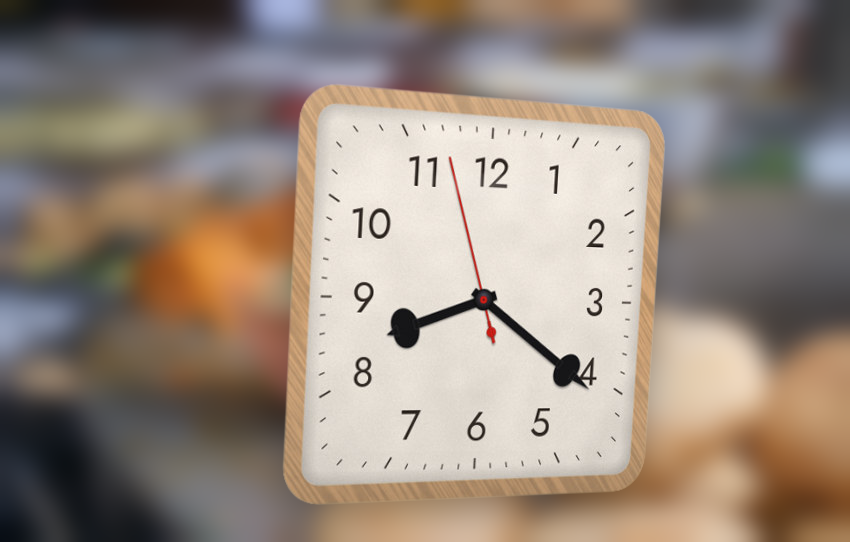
8:20:57
